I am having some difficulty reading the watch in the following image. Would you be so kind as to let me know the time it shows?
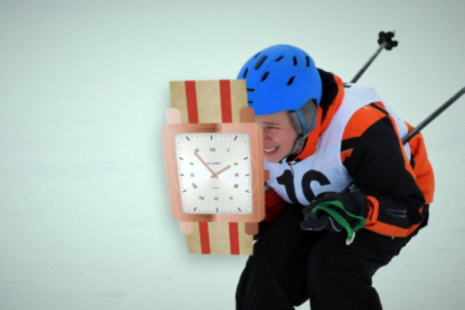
1:54
